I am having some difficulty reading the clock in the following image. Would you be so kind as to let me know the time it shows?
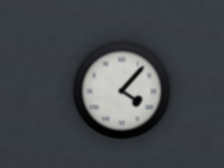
4:07
